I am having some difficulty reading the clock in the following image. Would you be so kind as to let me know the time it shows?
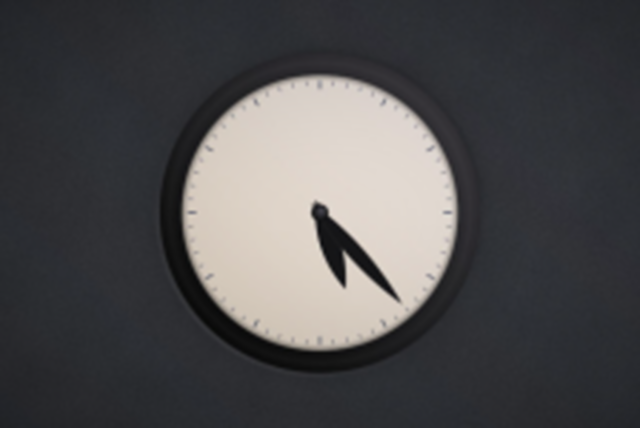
5:23
